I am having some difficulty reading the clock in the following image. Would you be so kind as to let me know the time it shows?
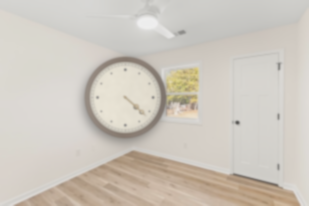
4:22
